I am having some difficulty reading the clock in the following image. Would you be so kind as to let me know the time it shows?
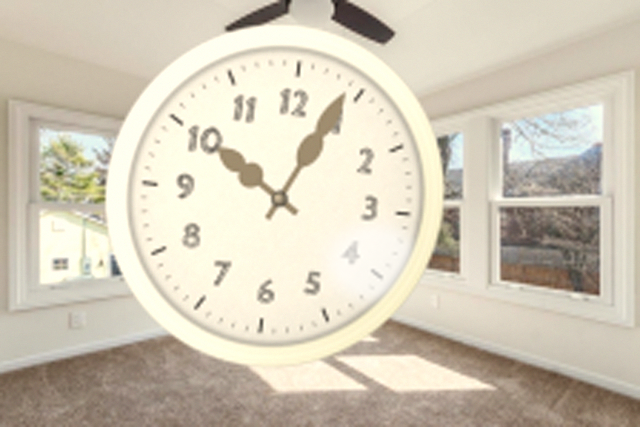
10:04
